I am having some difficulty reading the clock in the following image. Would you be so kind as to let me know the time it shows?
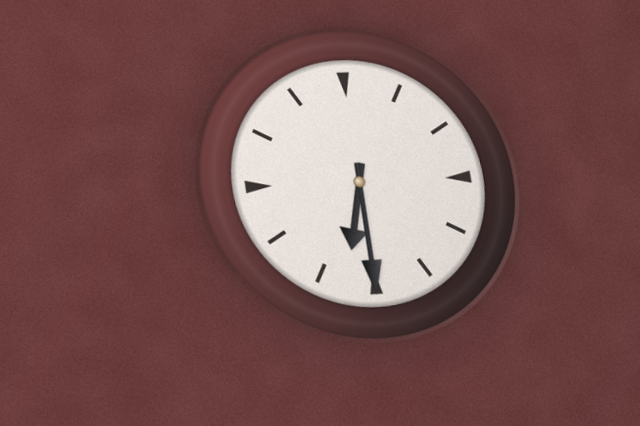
6:30
